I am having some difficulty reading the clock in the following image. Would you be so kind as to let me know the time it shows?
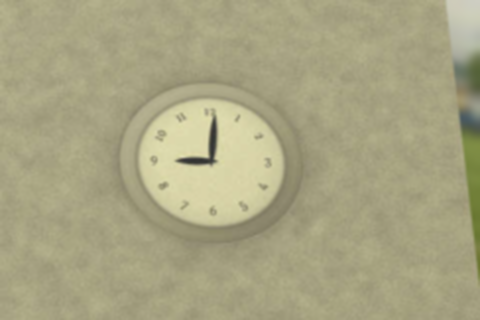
9:01
